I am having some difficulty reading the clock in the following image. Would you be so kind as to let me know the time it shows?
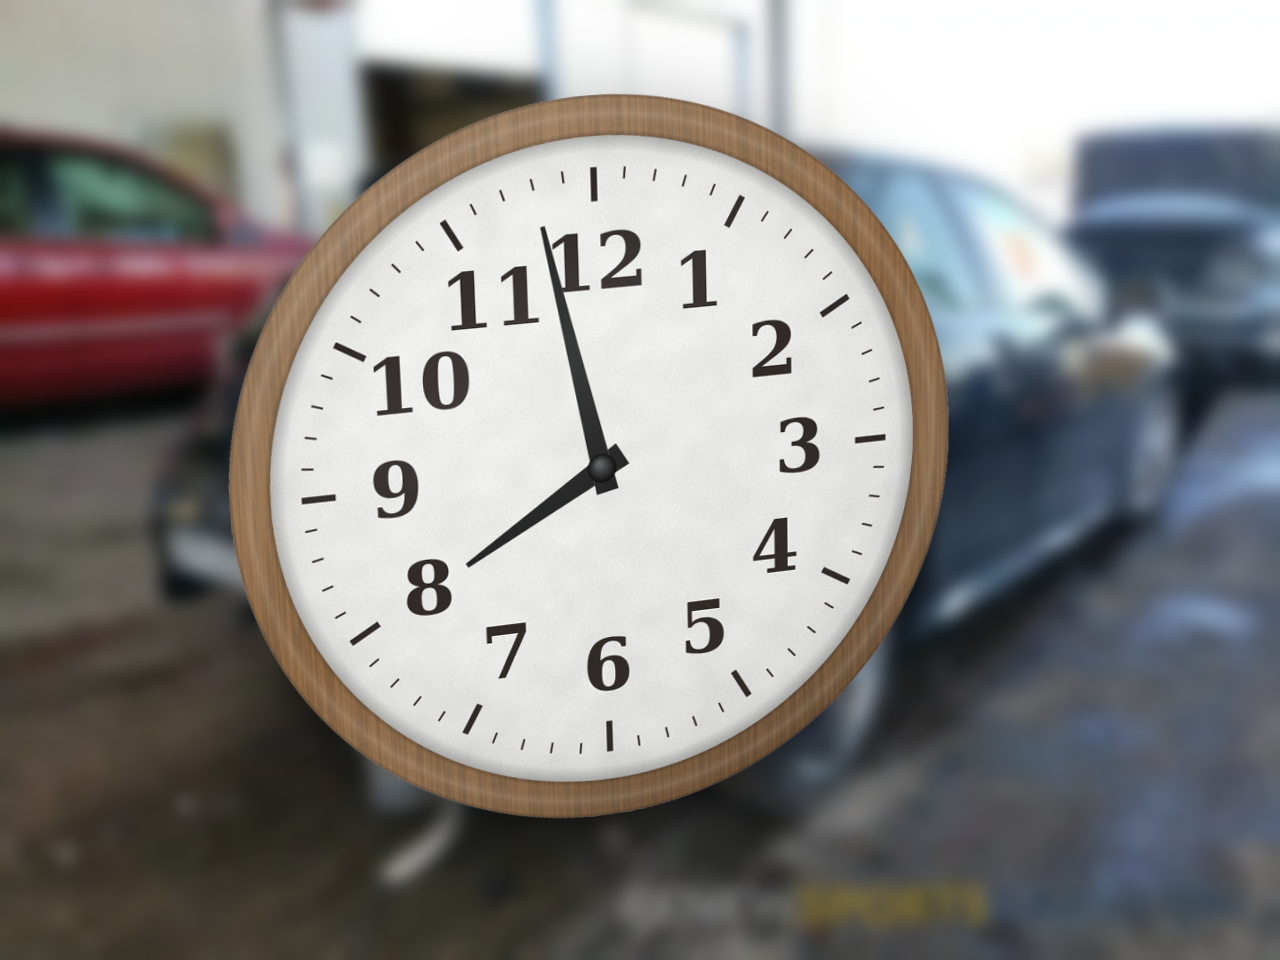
7:58
